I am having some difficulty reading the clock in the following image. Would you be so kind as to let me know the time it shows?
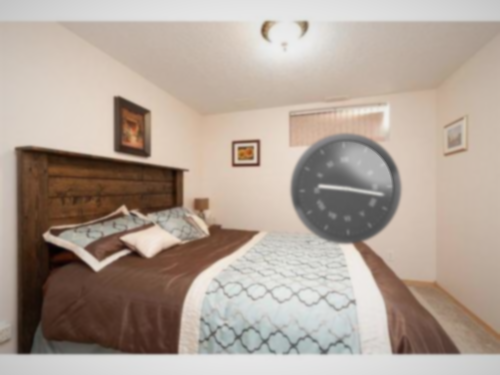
9:17
